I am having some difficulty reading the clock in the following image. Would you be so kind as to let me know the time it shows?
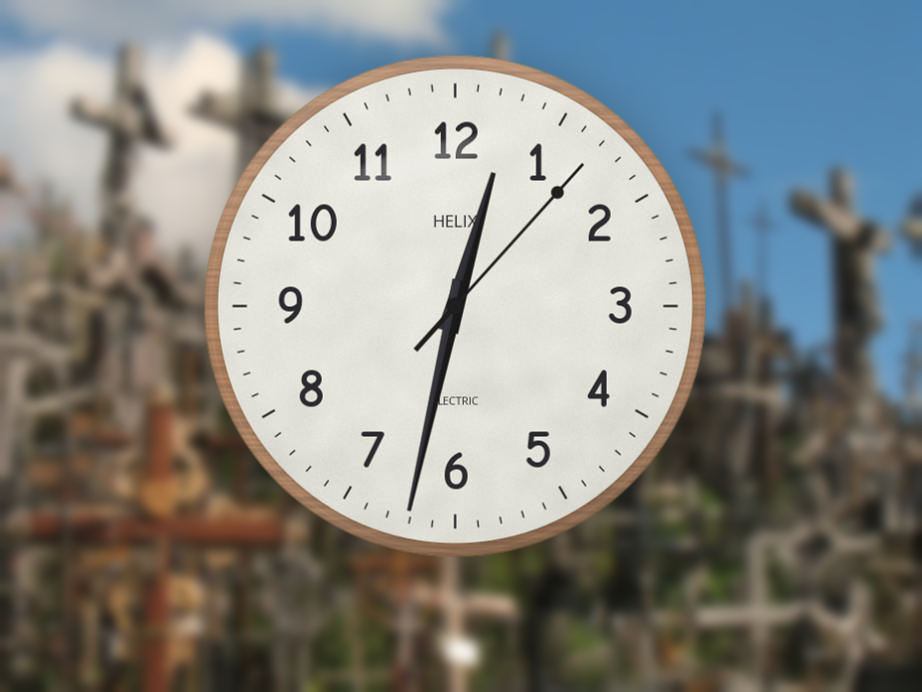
12:32:07
